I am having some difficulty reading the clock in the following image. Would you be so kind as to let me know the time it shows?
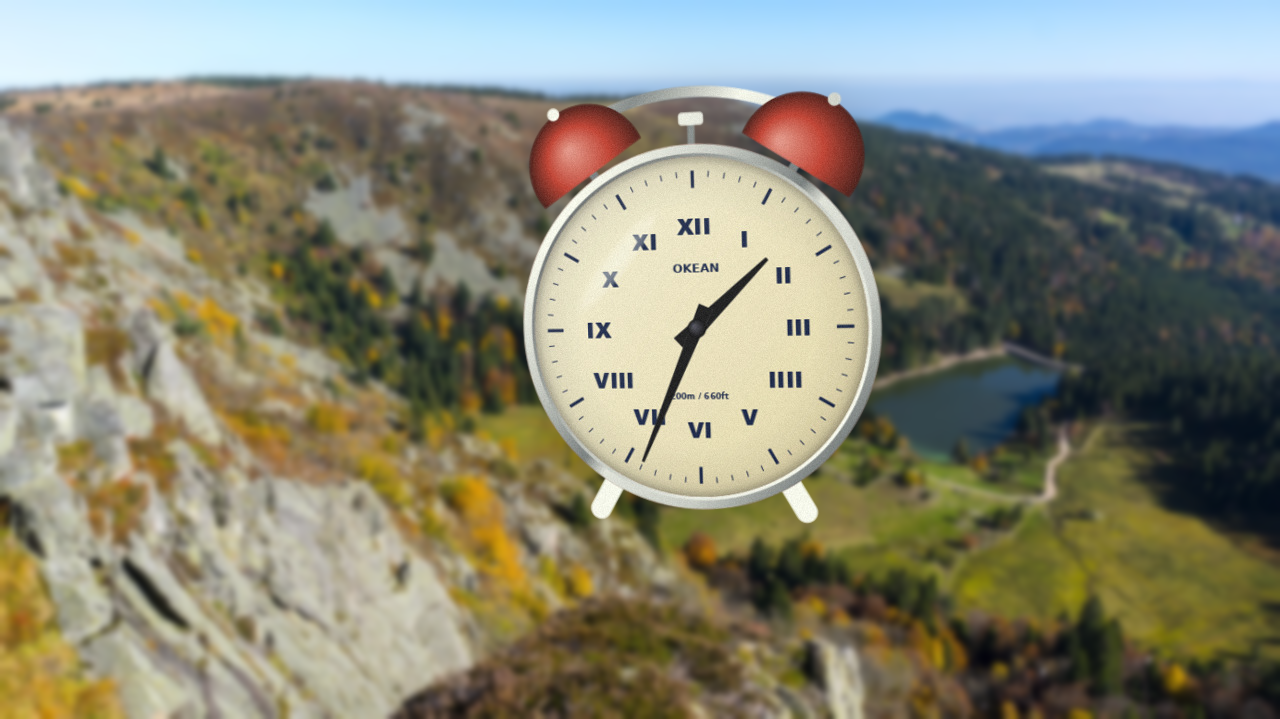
1:34
